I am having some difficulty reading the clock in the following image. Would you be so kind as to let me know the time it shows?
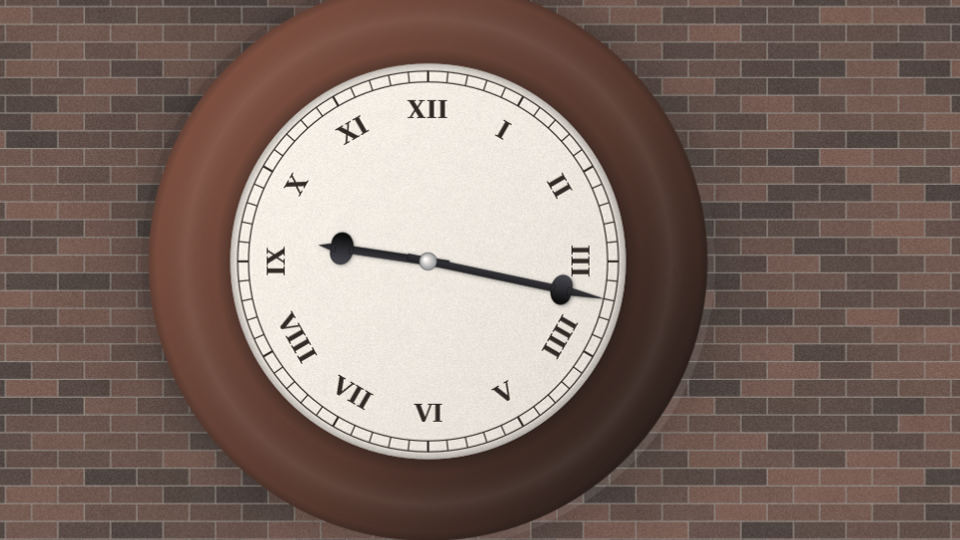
9:17
